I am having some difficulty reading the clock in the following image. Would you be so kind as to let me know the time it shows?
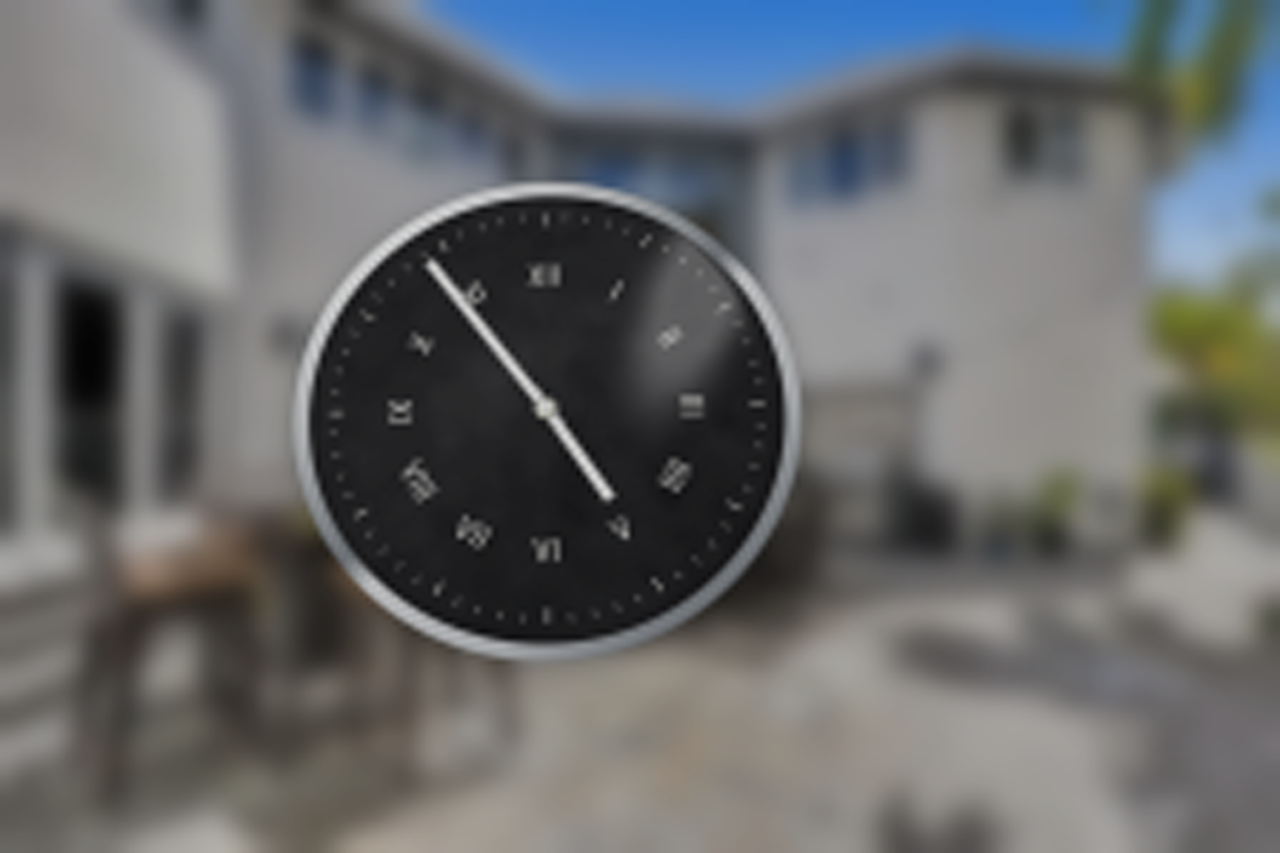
4:54
